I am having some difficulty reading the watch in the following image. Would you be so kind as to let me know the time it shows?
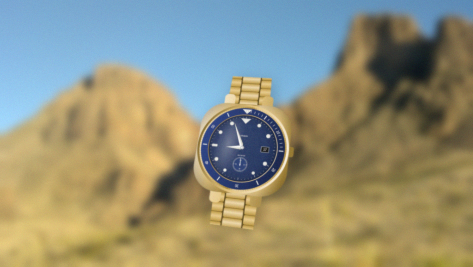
8:56
